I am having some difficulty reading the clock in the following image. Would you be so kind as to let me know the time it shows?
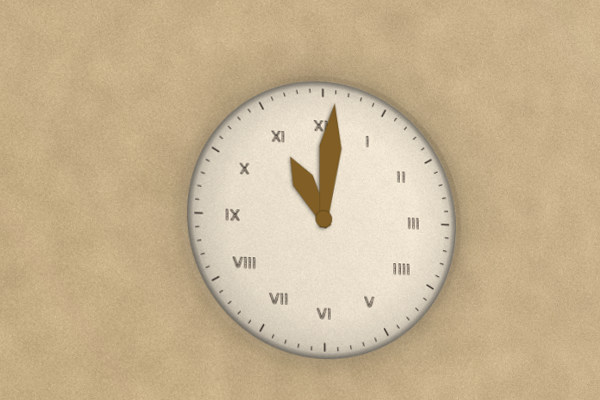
11:01
